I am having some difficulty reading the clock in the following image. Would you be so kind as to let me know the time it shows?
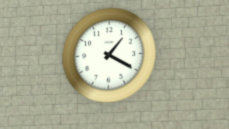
1:20
